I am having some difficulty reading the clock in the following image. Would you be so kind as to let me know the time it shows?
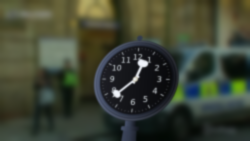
12:38
